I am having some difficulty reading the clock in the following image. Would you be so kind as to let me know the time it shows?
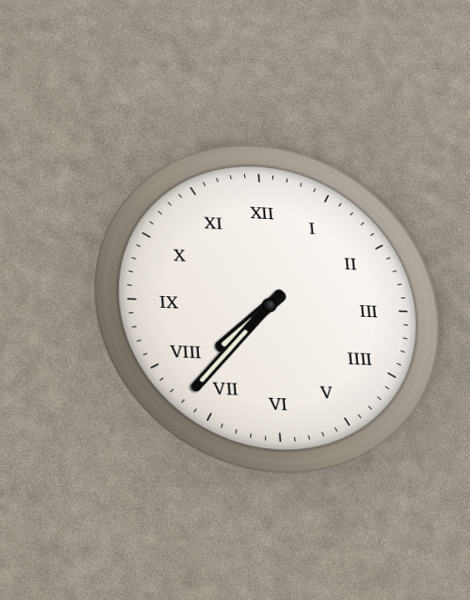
7:37
